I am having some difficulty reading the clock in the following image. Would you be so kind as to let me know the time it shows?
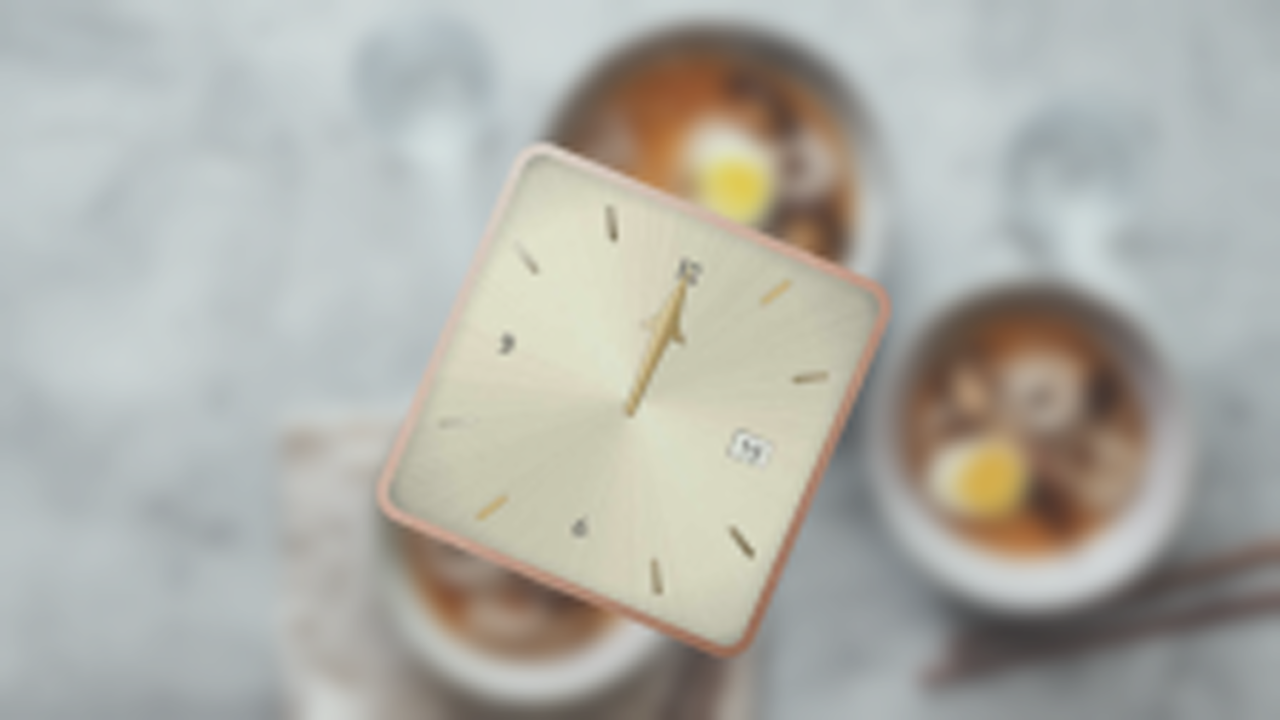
12:00
